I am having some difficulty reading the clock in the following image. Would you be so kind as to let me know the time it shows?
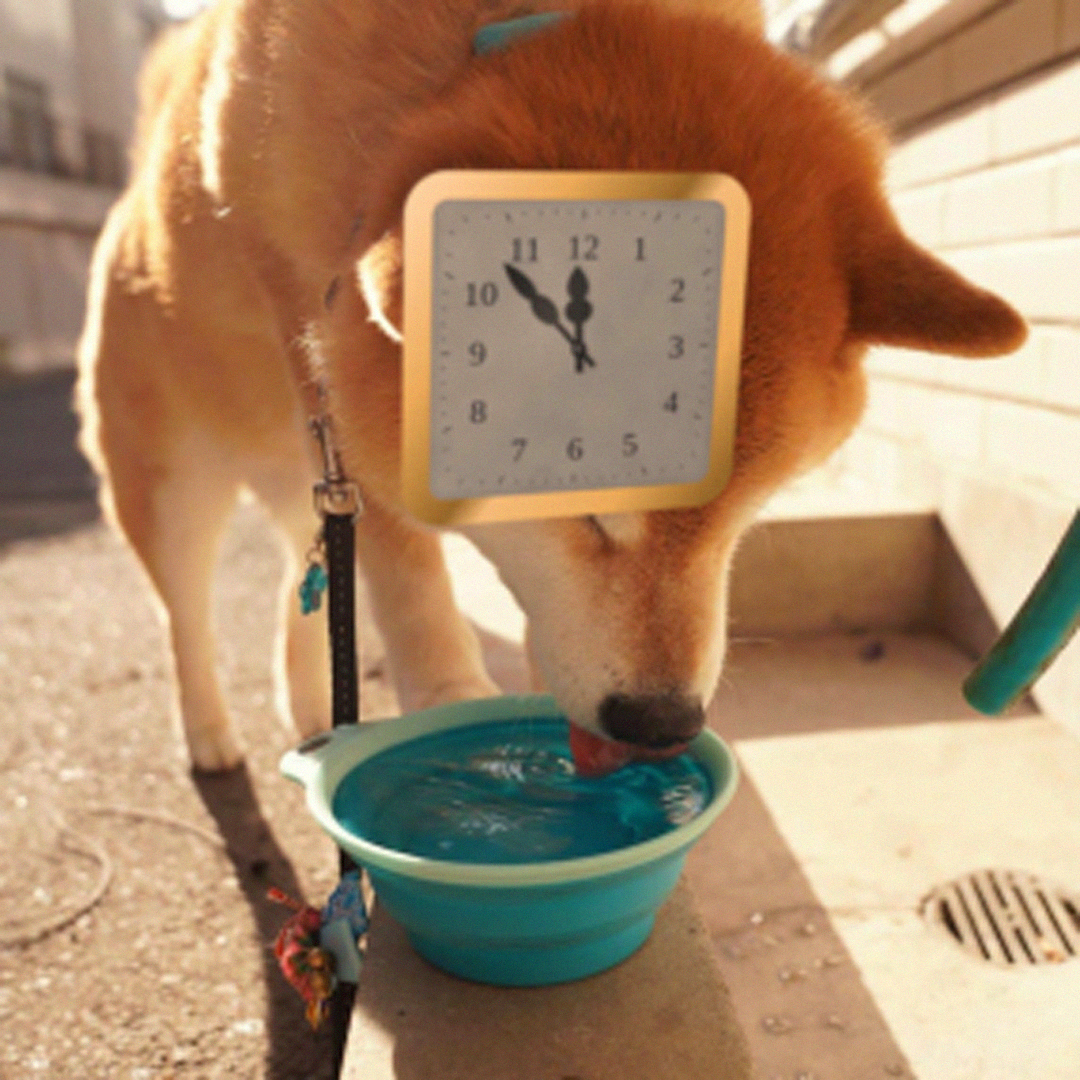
11:53
